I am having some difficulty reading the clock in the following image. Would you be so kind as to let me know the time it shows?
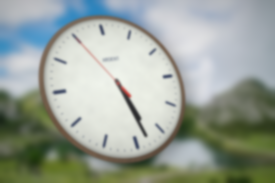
5:27:55
